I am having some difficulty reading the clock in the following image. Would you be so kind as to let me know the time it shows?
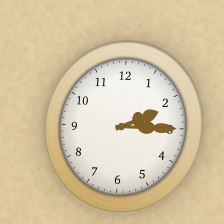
2:15
